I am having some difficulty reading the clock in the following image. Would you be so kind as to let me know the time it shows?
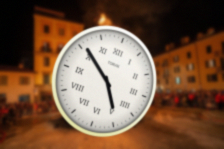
4:51
